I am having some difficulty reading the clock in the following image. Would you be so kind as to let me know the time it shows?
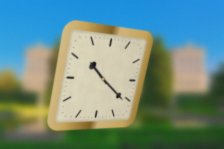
10:21
